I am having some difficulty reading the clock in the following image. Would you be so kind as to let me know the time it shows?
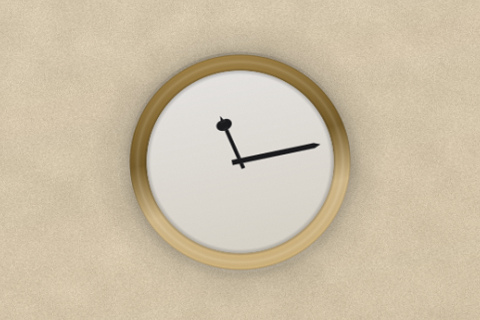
11:13
